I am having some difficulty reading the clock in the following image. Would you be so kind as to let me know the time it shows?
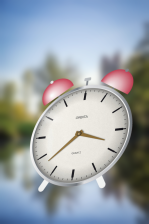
3:38
